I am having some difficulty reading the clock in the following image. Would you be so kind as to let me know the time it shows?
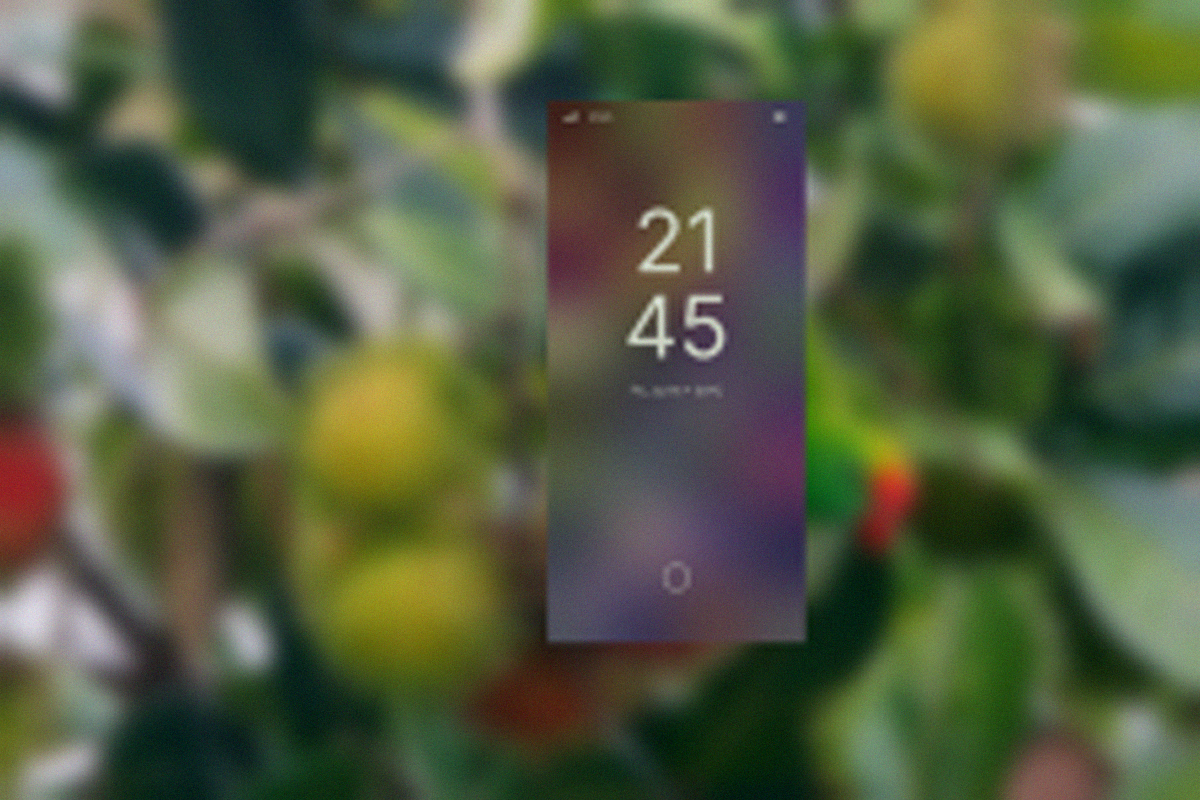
21:45
